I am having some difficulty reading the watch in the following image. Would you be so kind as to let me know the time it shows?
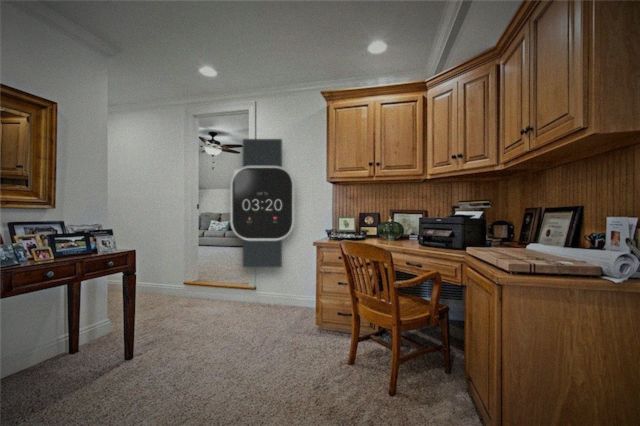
3:20
